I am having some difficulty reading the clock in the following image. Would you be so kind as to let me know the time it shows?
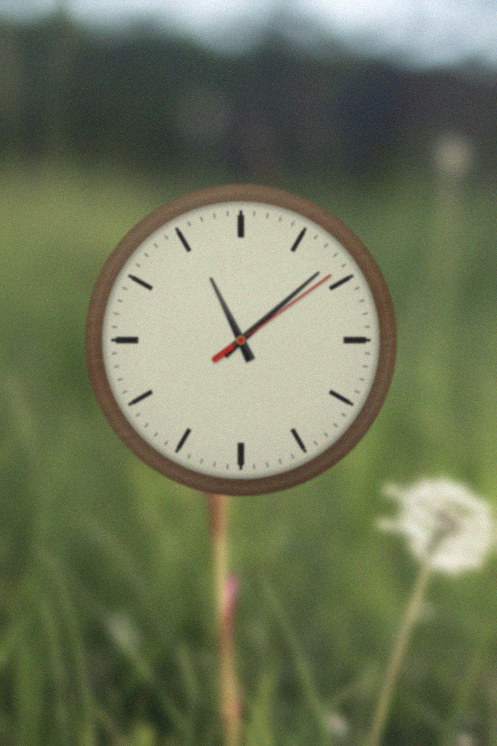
11:08:09
